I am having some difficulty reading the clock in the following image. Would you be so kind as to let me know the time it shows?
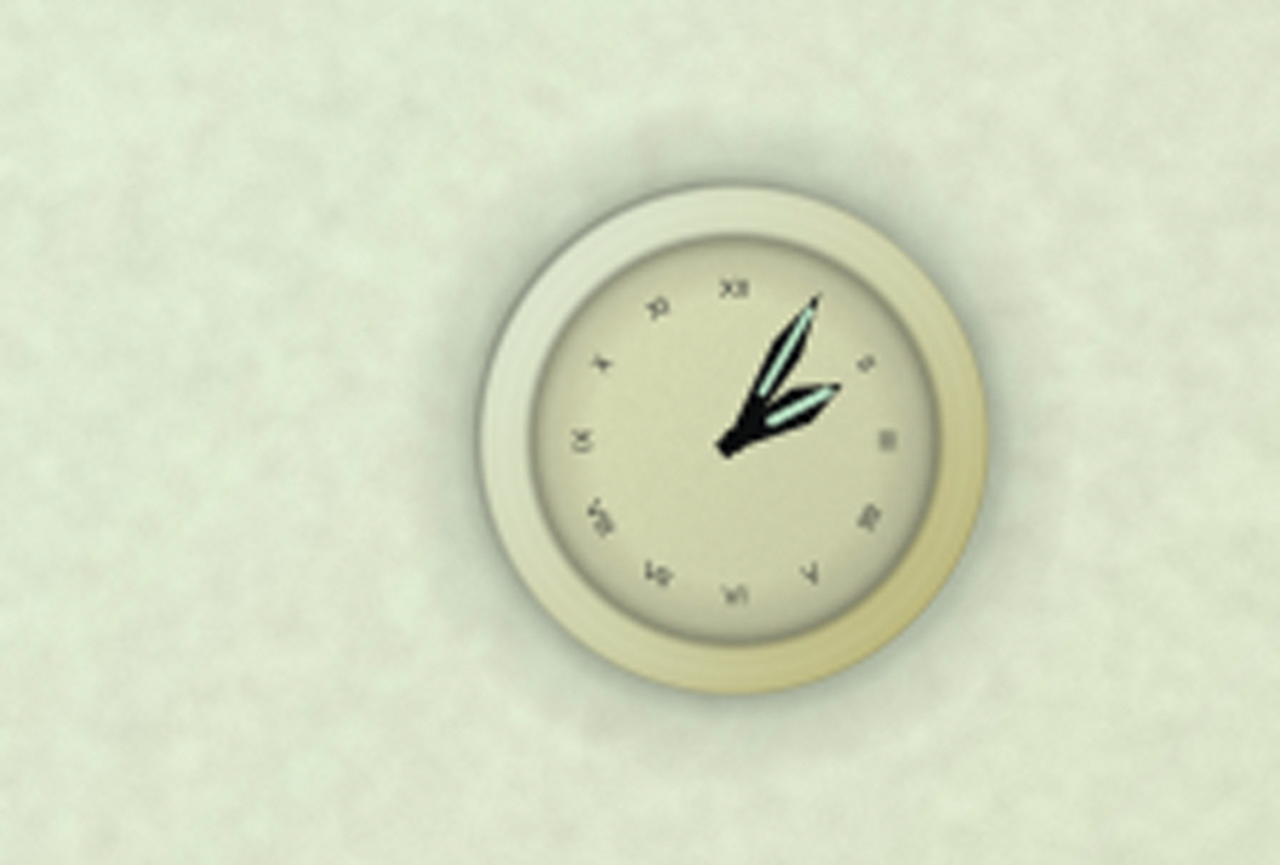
2:05
